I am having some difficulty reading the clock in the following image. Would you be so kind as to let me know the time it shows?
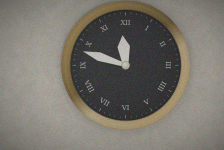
11:48
